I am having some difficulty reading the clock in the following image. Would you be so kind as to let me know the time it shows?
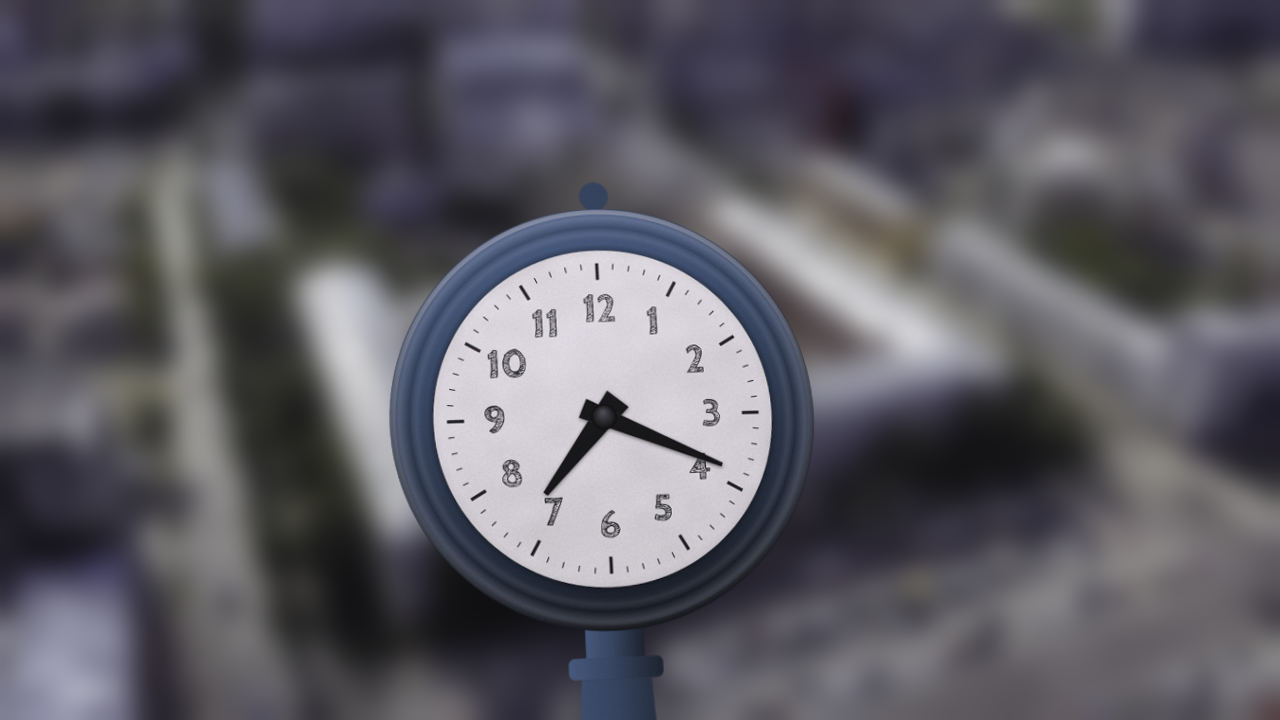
7:19
